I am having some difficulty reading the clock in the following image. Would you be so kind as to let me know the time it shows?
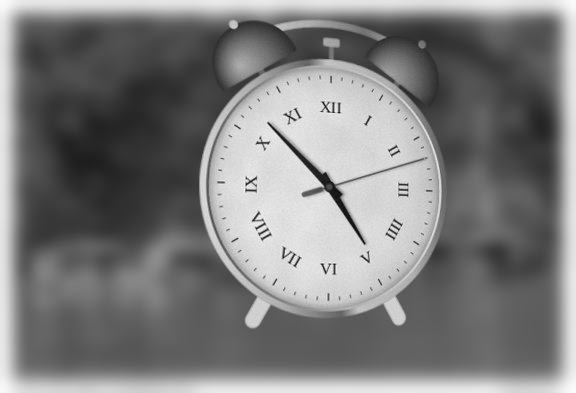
4:52:12
